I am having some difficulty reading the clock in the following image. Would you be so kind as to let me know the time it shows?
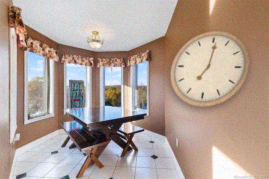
7:01
